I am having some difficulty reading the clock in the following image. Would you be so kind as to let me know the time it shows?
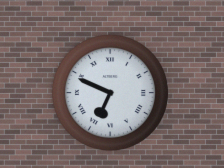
6:49
